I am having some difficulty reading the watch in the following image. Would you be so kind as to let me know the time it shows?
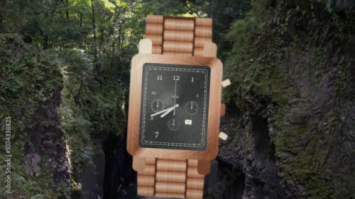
7:41
